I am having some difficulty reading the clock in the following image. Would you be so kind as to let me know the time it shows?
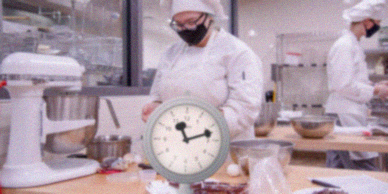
11:12
